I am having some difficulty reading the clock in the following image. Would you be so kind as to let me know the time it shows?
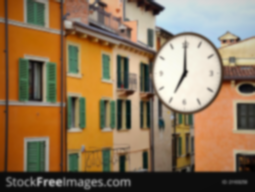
7:00
